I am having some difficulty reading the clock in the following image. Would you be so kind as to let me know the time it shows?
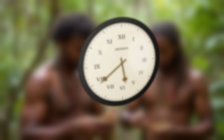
5:39
